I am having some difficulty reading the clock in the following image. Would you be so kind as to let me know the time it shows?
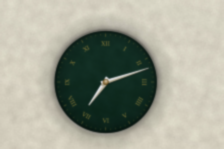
7:12
